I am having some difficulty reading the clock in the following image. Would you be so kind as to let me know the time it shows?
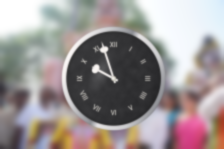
9:57
